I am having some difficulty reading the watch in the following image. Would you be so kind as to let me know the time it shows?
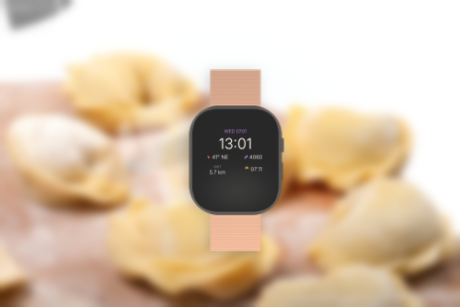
13:01
